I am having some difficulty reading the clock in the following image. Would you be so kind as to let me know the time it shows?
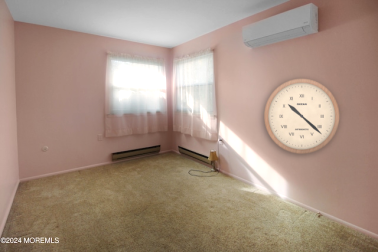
10:22
